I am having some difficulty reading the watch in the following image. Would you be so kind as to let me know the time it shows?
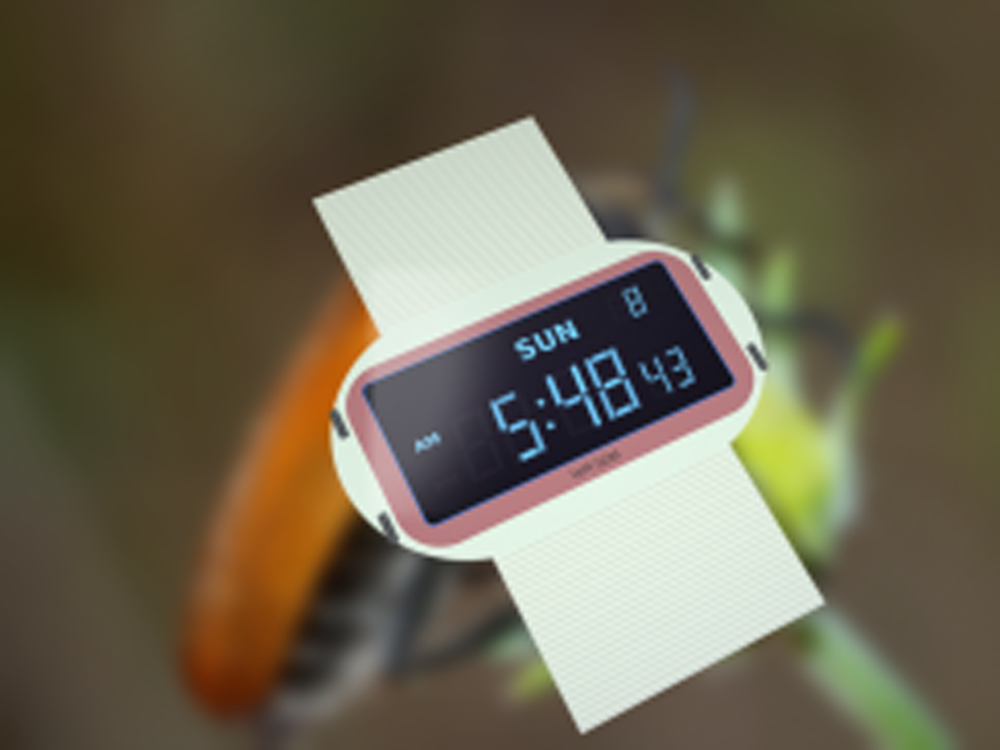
5:48:43
